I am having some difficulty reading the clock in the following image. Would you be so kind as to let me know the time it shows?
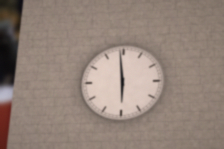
5:59
